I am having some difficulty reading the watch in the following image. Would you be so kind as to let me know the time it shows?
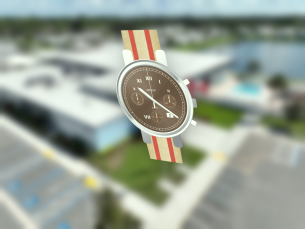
10:21
